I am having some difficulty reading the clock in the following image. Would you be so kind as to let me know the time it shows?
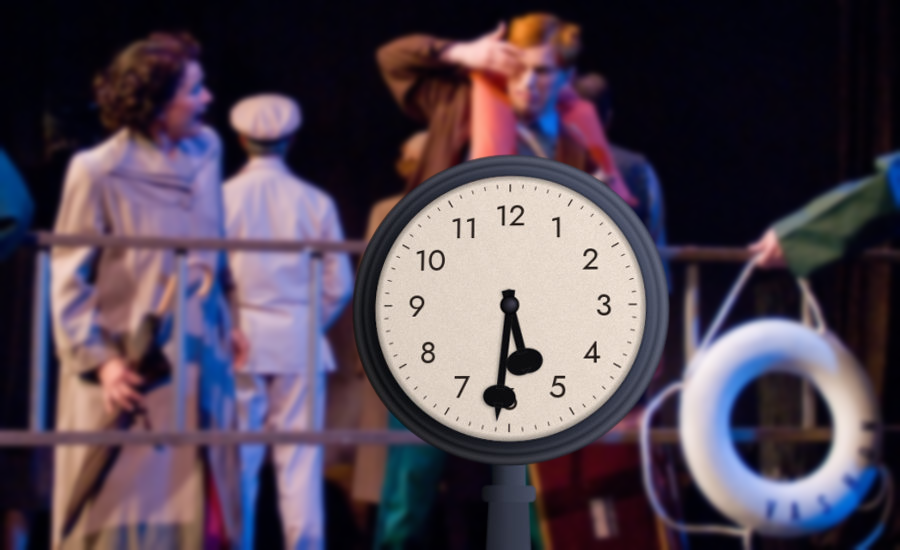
5:31
